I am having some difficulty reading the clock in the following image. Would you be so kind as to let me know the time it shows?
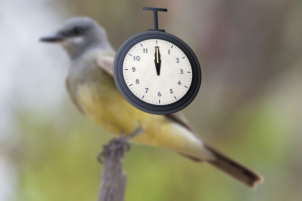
12:00
